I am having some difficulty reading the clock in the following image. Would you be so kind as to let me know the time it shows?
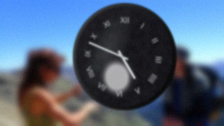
4:48
